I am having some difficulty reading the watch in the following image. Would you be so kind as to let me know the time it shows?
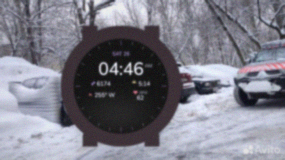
4:46
